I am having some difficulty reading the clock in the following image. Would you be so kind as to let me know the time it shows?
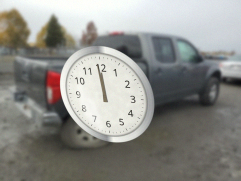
11:59
